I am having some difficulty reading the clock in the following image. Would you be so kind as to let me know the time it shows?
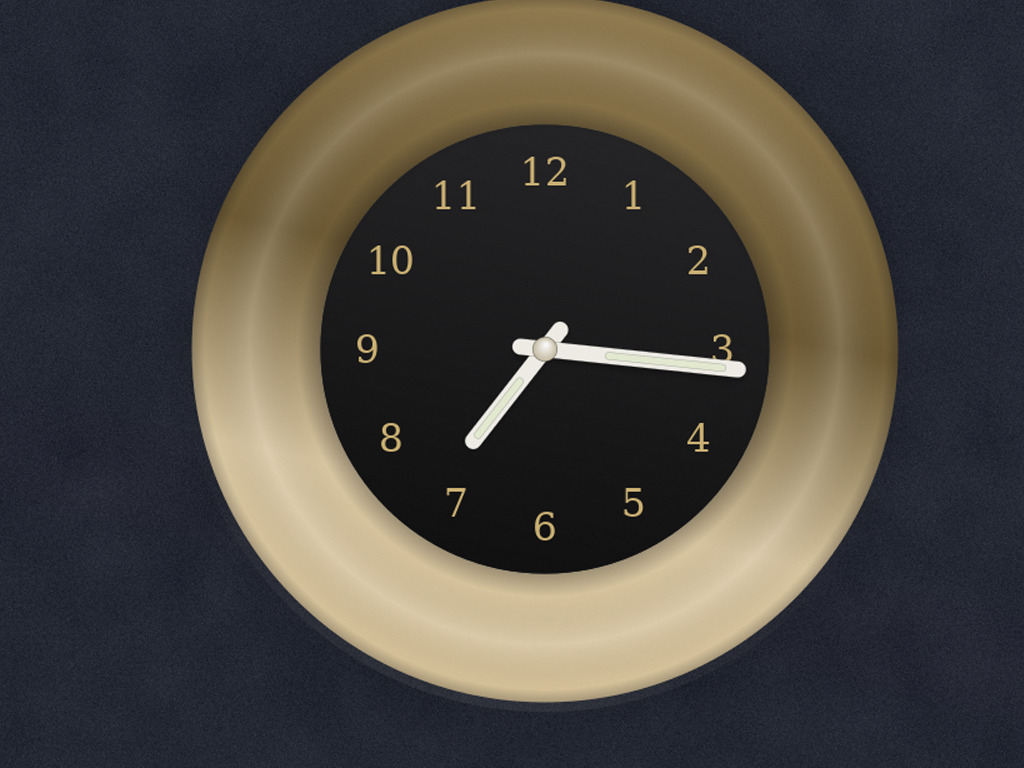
7:16
